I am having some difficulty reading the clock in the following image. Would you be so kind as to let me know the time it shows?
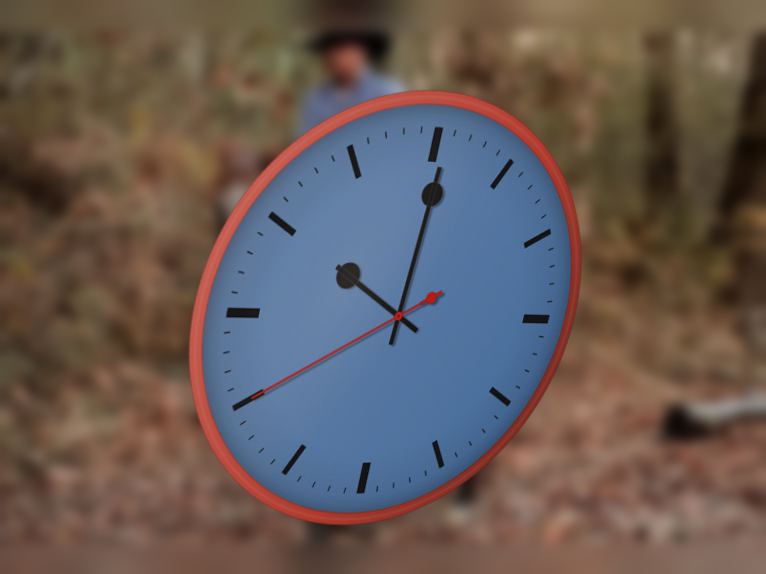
10:00:40
